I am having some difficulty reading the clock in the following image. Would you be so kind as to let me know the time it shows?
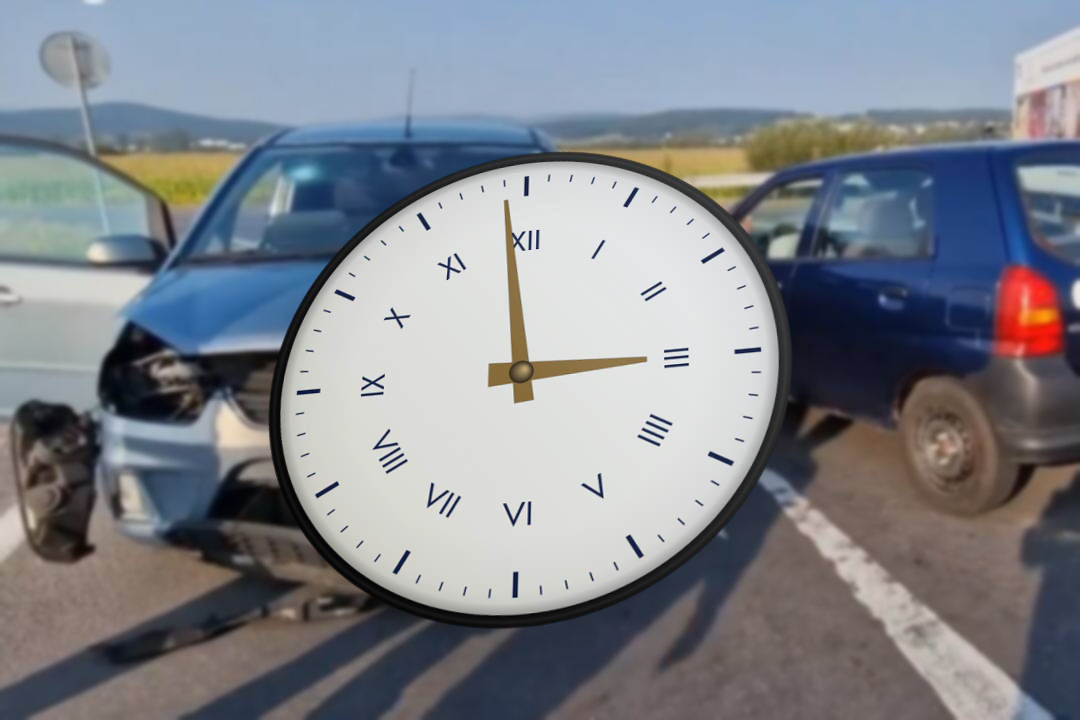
2:59
